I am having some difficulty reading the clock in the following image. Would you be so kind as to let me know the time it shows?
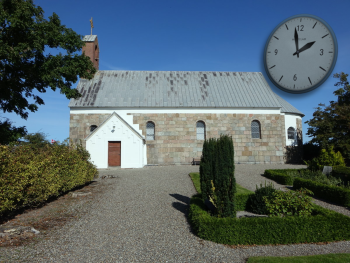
1:58
